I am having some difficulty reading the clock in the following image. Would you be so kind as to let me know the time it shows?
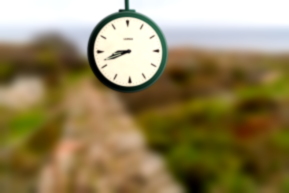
8:42
